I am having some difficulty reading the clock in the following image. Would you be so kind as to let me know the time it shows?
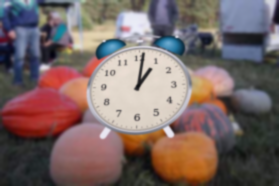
1:01
